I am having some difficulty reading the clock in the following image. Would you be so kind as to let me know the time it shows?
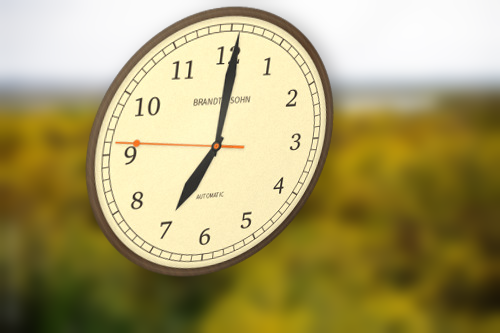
7:00:46
